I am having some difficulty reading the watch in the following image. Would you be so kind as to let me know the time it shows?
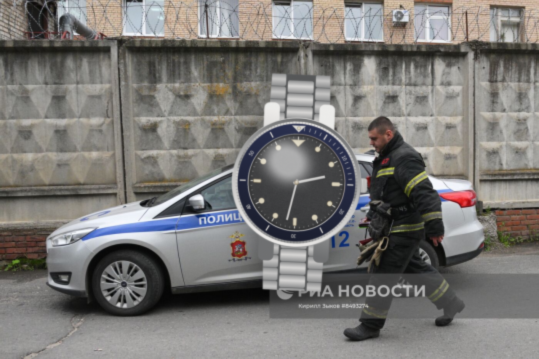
2:32
